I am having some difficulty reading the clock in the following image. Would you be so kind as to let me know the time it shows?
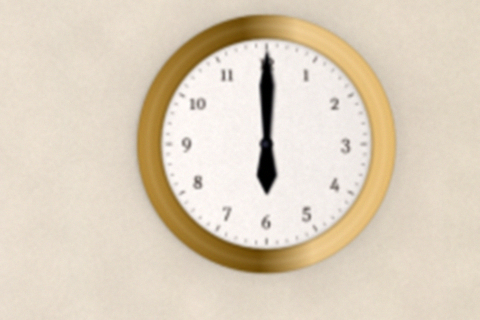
6:00
